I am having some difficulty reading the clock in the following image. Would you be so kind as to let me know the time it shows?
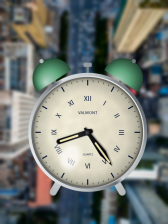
8:24
